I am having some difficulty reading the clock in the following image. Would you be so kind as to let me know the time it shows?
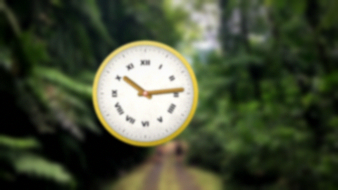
10:14
